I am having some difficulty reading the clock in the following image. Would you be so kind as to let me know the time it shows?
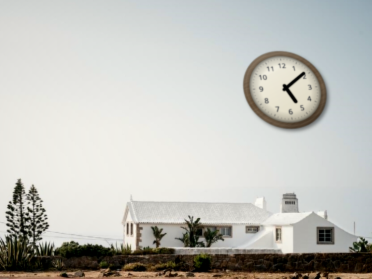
5:09
